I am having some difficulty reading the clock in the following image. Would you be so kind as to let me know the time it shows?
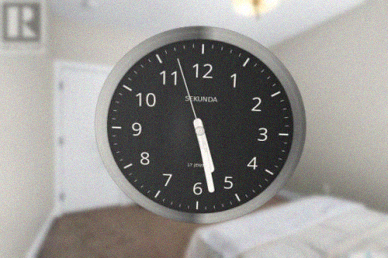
5:27:57
